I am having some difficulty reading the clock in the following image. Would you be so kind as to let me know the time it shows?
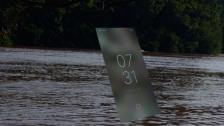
7:31
